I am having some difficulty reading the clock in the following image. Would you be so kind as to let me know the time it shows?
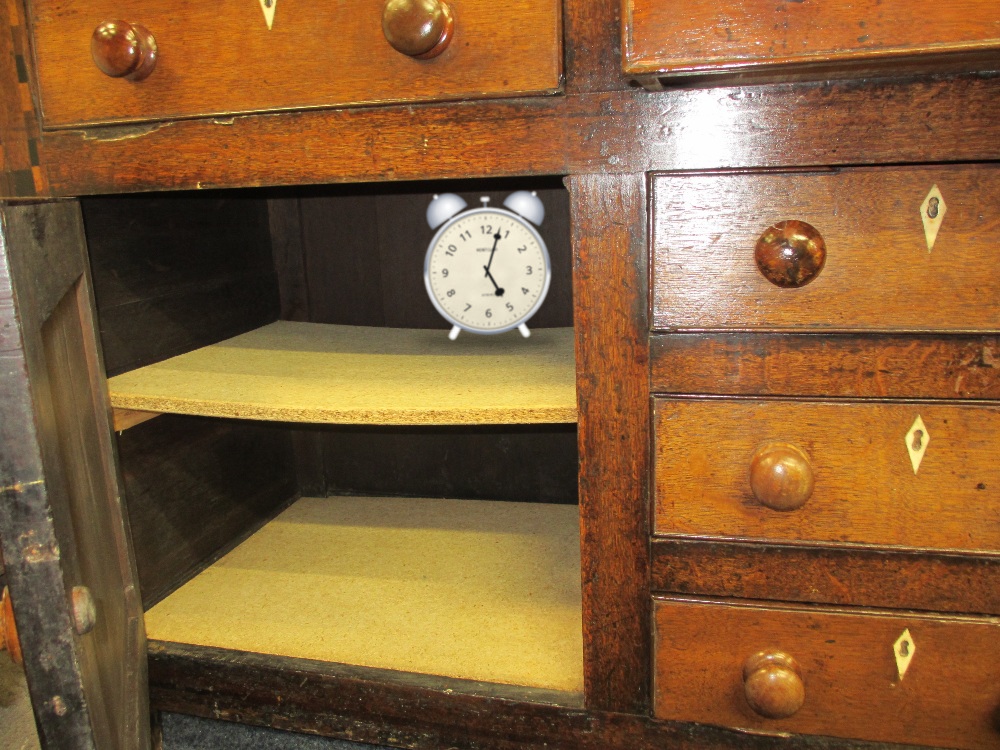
5:03
